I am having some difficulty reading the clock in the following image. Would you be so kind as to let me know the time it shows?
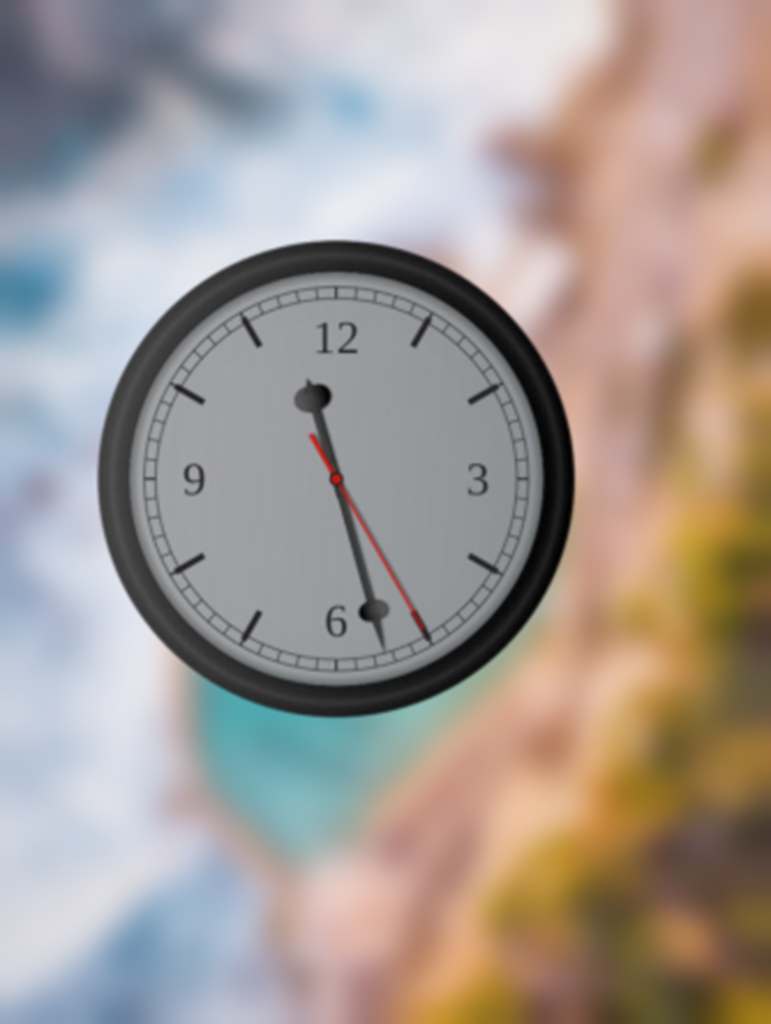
11:27:25
